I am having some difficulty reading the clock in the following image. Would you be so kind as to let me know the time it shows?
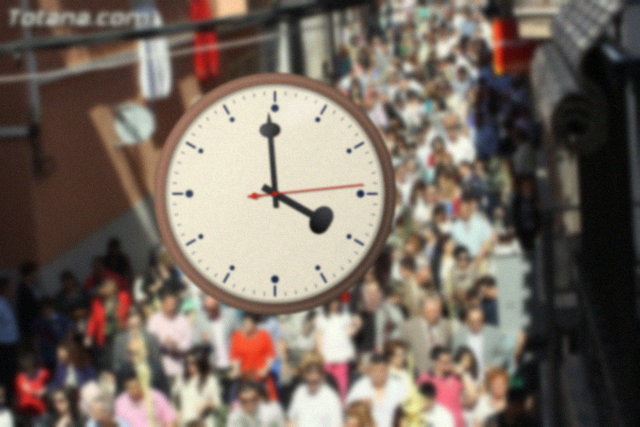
3:59:14
